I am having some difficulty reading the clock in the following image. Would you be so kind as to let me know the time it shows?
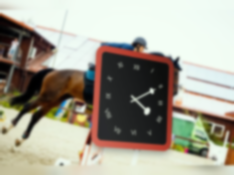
4:10
